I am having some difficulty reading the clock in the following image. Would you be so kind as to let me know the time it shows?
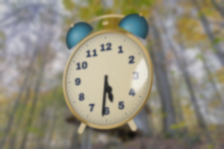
5:31
